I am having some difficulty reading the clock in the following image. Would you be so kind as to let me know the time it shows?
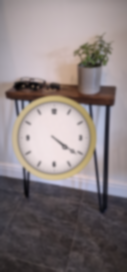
4:21
